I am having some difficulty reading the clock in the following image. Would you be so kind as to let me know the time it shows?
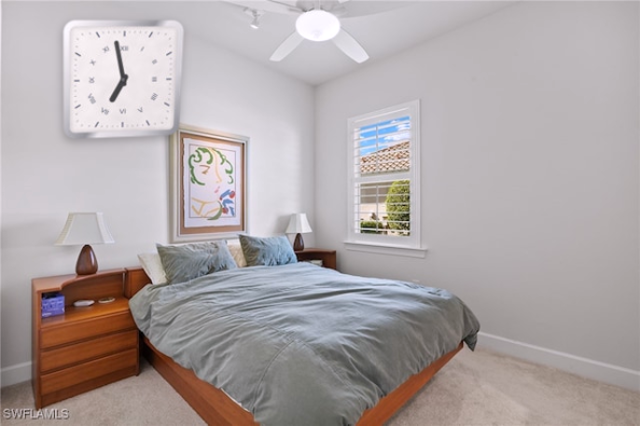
6:58
